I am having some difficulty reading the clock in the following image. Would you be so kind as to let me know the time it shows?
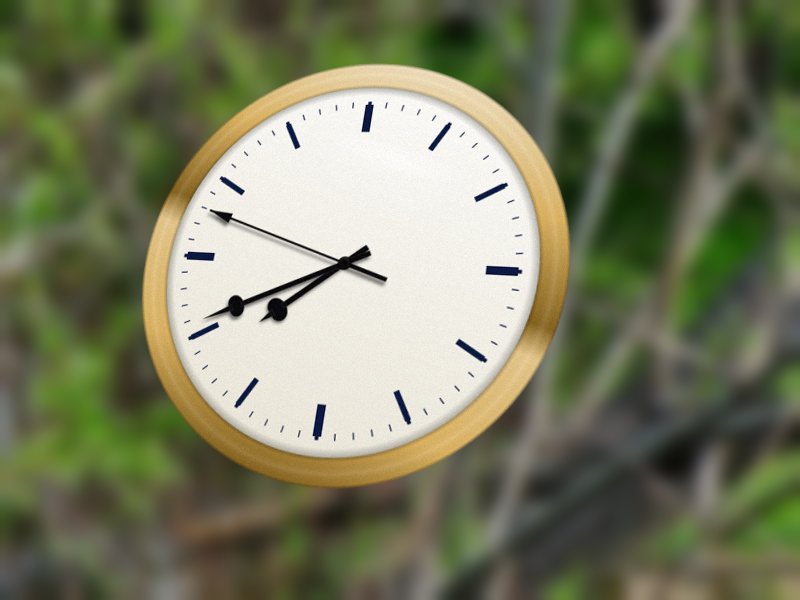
7:40:48
